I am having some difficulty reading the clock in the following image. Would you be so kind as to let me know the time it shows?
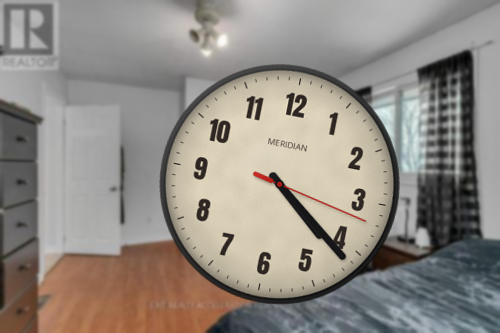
4:21:17
